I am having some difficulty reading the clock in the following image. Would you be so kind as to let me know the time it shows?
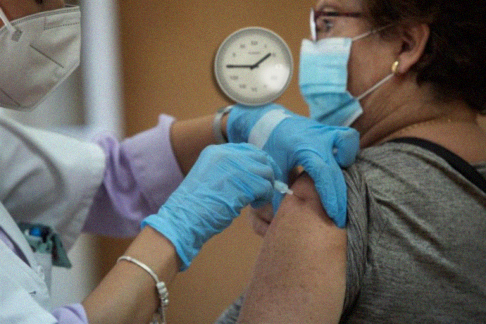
1:45
